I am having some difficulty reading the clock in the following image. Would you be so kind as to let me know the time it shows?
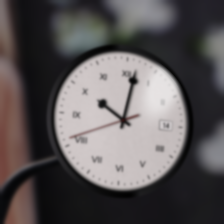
10:01:41
